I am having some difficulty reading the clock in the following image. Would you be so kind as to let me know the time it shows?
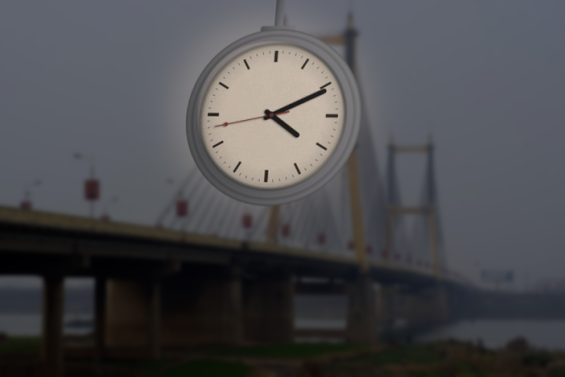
4:10:43
